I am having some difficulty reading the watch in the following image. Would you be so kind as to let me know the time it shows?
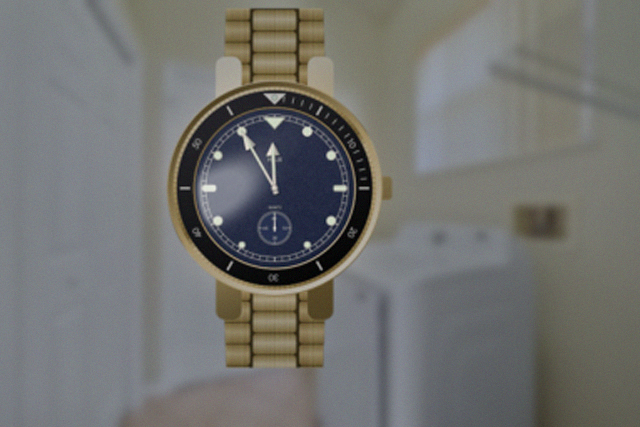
11:55
